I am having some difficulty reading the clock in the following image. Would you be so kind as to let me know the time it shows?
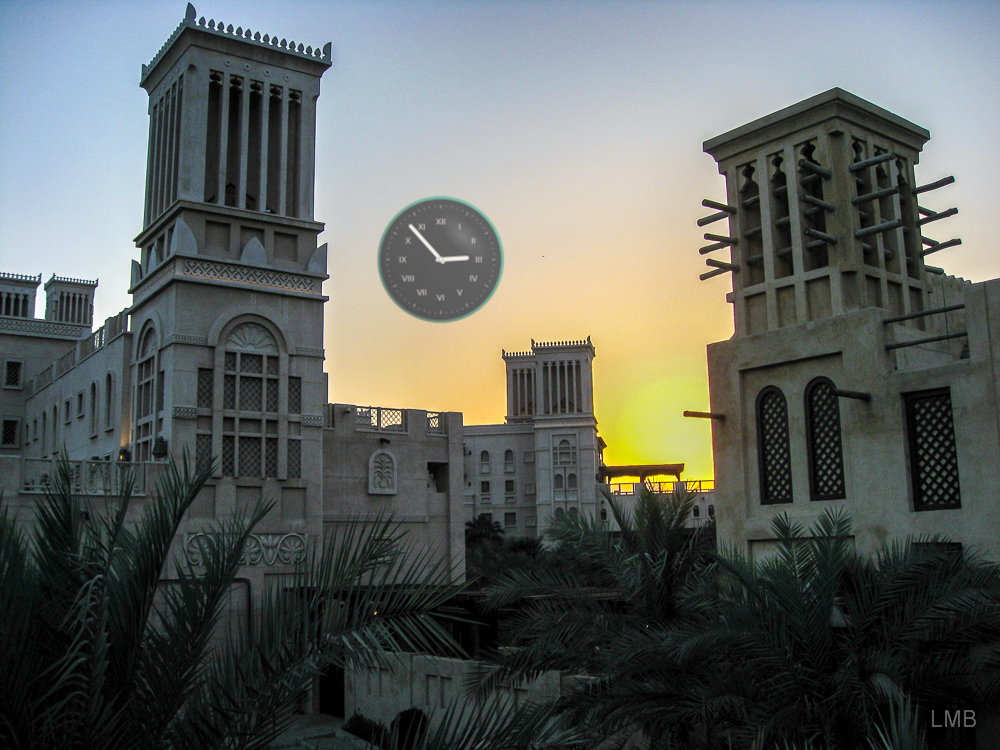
2:53
